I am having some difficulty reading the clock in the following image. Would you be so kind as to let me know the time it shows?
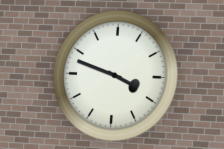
3:48
